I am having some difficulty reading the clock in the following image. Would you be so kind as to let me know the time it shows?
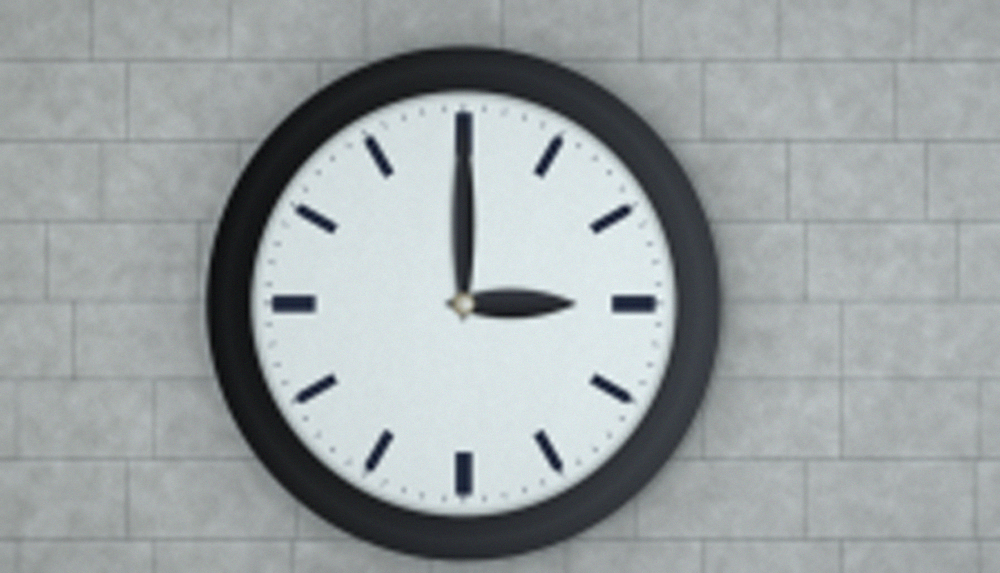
3:00
